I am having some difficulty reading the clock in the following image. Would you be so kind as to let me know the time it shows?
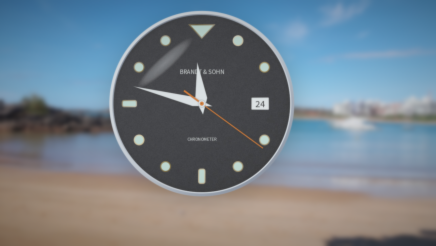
11:47:21
